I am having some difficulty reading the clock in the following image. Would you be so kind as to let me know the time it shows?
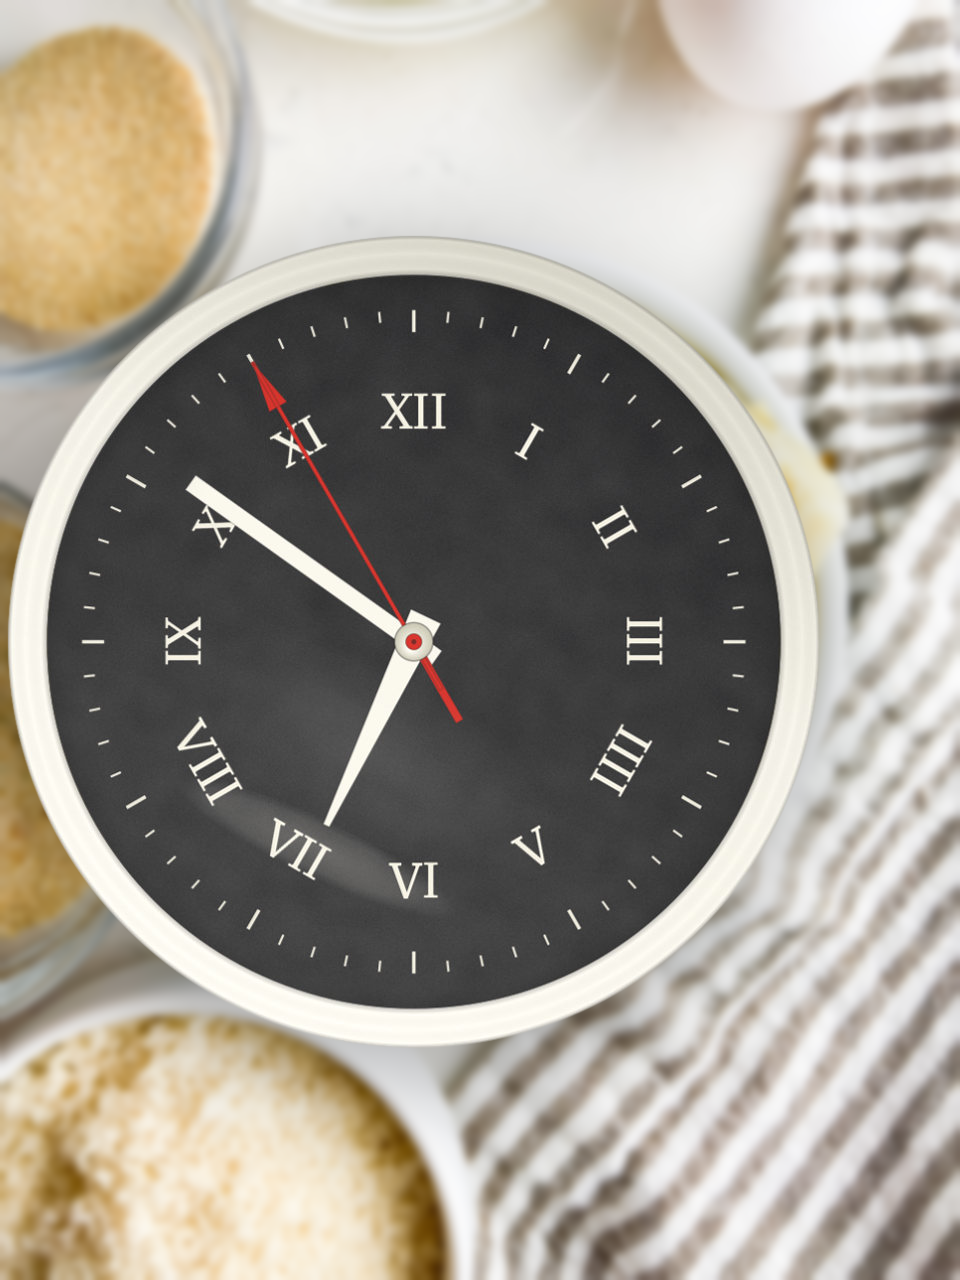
6:50:55
